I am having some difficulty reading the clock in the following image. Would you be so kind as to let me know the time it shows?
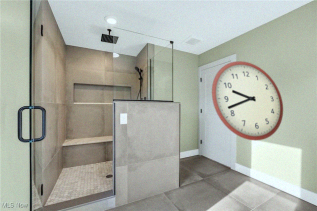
9:42
